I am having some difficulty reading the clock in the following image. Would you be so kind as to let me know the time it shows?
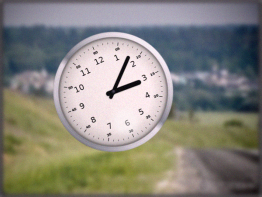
3:08
